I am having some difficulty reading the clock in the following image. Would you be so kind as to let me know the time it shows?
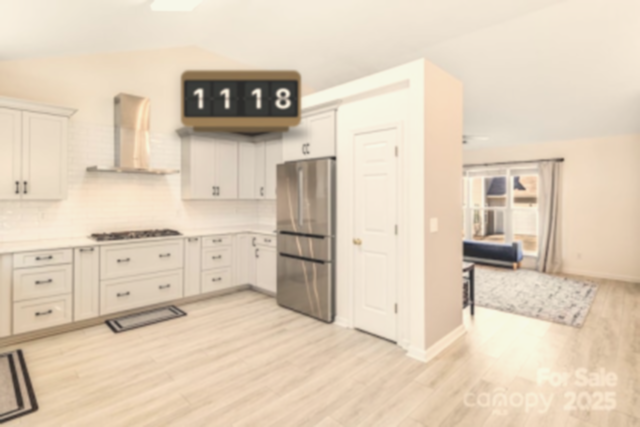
11:18
